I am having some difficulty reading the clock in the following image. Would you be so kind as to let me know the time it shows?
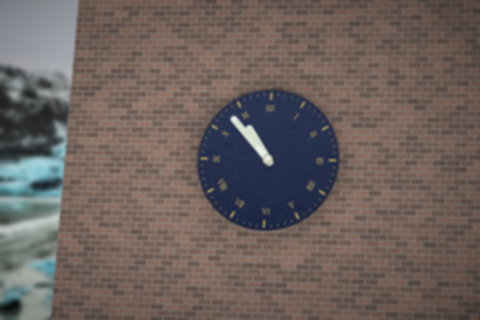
10:53
